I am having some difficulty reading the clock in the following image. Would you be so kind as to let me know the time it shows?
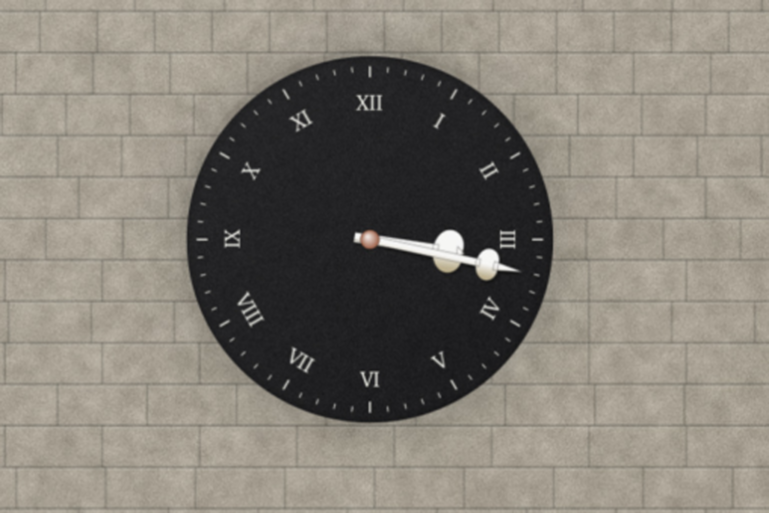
3:17
